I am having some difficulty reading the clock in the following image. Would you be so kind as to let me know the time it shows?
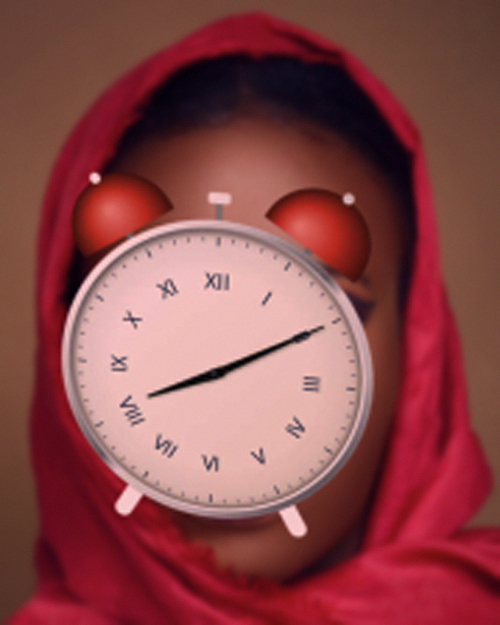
8:10
